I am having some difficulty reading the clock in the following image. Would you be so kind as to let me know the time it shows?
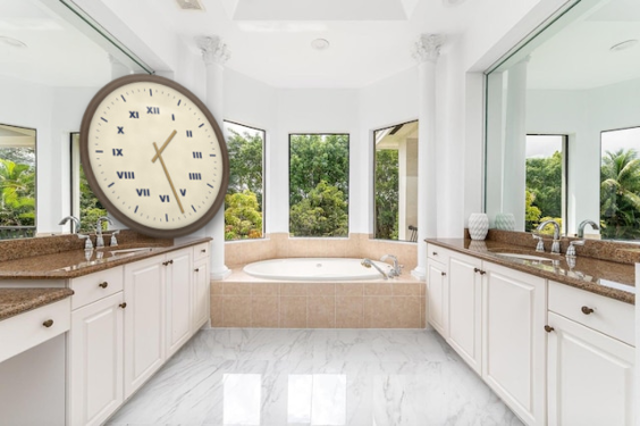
1:27
